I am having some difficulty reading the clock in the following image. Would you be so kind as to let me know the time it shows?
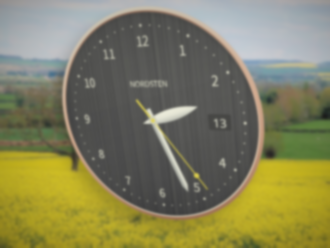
2:26:24
